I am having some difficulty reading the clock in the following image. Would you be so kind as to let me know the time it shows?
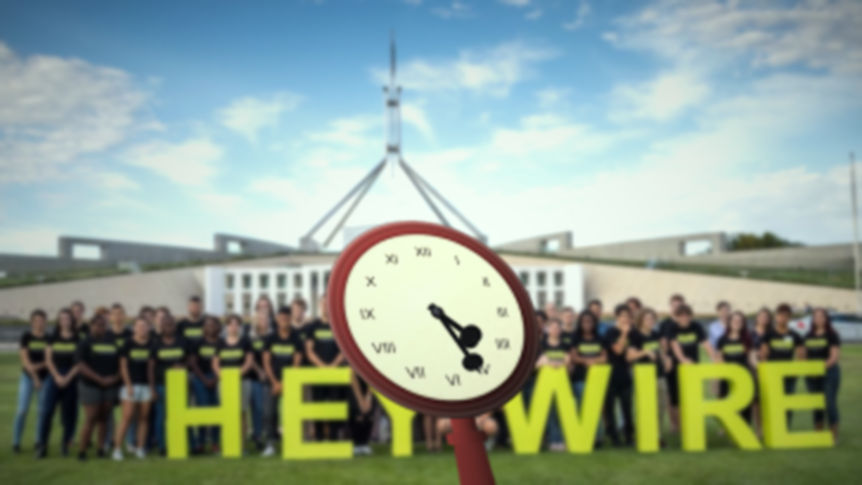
4:26
